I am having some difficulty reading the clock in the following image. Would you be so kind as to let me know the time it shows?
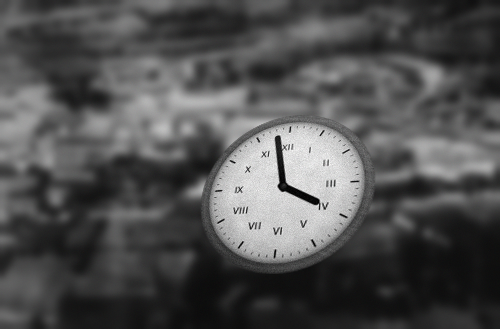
3:58
